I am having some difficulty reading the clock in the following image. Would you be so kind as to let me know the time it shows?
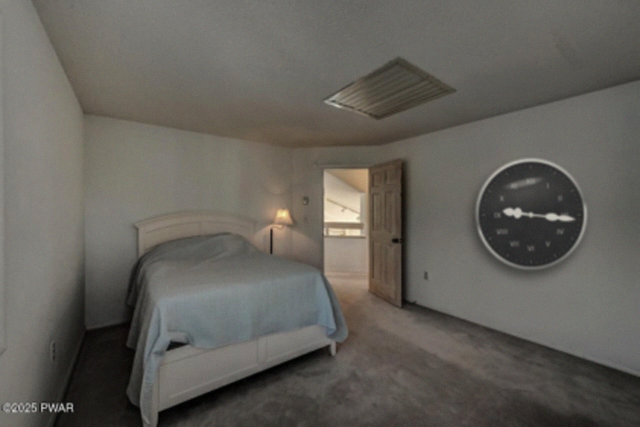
9:16
